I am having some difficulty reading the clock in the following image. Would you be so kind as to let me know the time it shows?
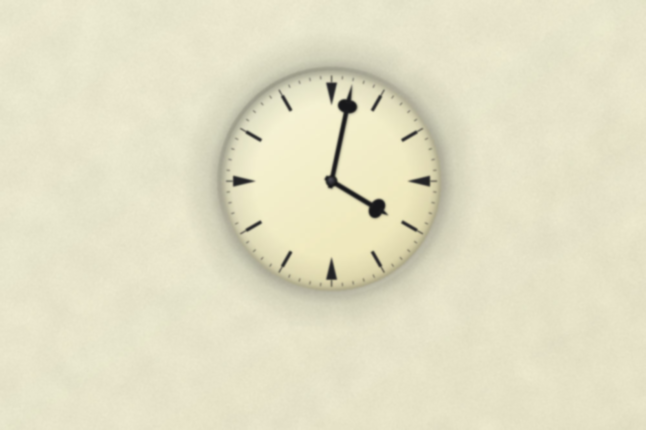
4:02
